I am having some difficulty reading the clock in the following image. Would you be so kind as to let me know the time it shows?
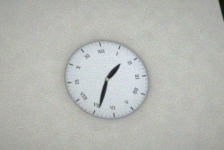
1:34
